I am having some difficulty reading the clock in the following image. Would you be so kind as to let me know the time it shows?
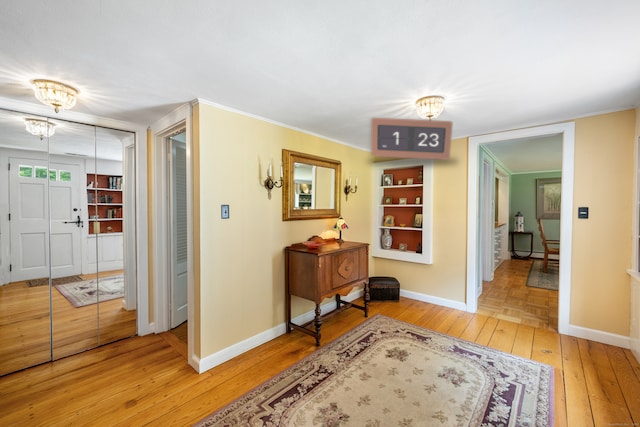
1:23
